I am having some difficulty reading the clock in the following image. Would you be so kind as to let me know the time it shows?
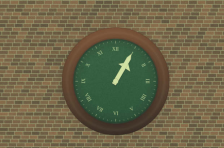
1:05
